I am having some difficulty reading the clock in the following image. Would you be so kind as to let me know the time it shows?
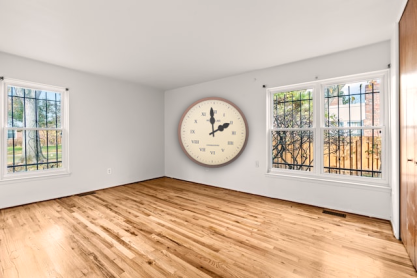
1:59
